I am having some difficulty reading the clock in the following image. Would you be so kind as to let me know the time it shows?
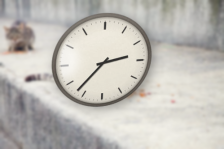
2:37
